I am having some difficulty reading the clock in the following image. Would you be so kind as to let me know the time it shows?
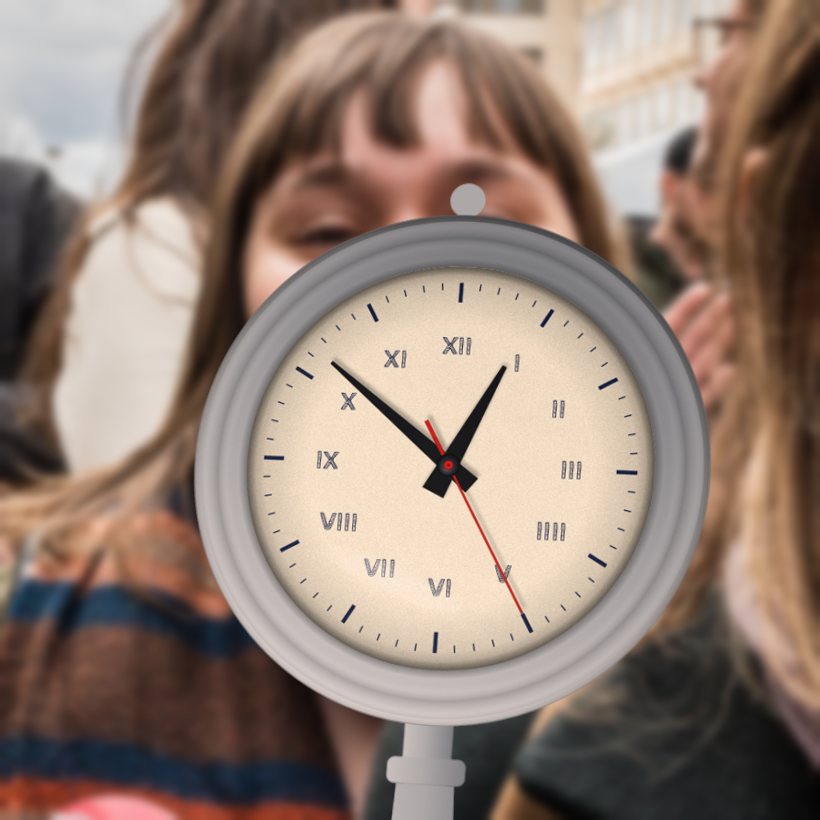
12:51:25
